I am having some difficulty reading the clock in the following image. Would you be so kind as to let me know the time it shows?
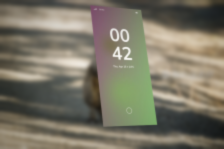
0:42
